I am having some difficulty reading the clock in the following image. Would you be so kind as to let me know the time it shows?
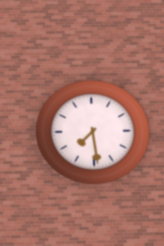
7:29
